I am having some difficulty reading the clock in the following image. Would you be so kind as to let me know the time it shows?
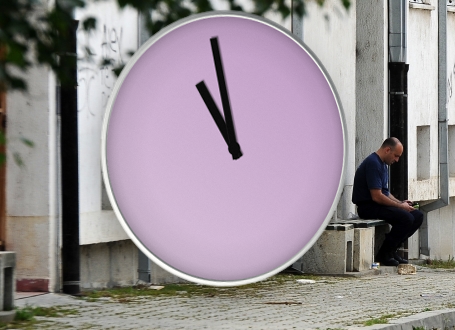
10:58
